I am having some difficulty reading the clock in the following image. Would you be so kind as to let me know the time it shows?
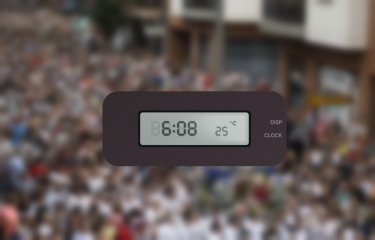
6:08
